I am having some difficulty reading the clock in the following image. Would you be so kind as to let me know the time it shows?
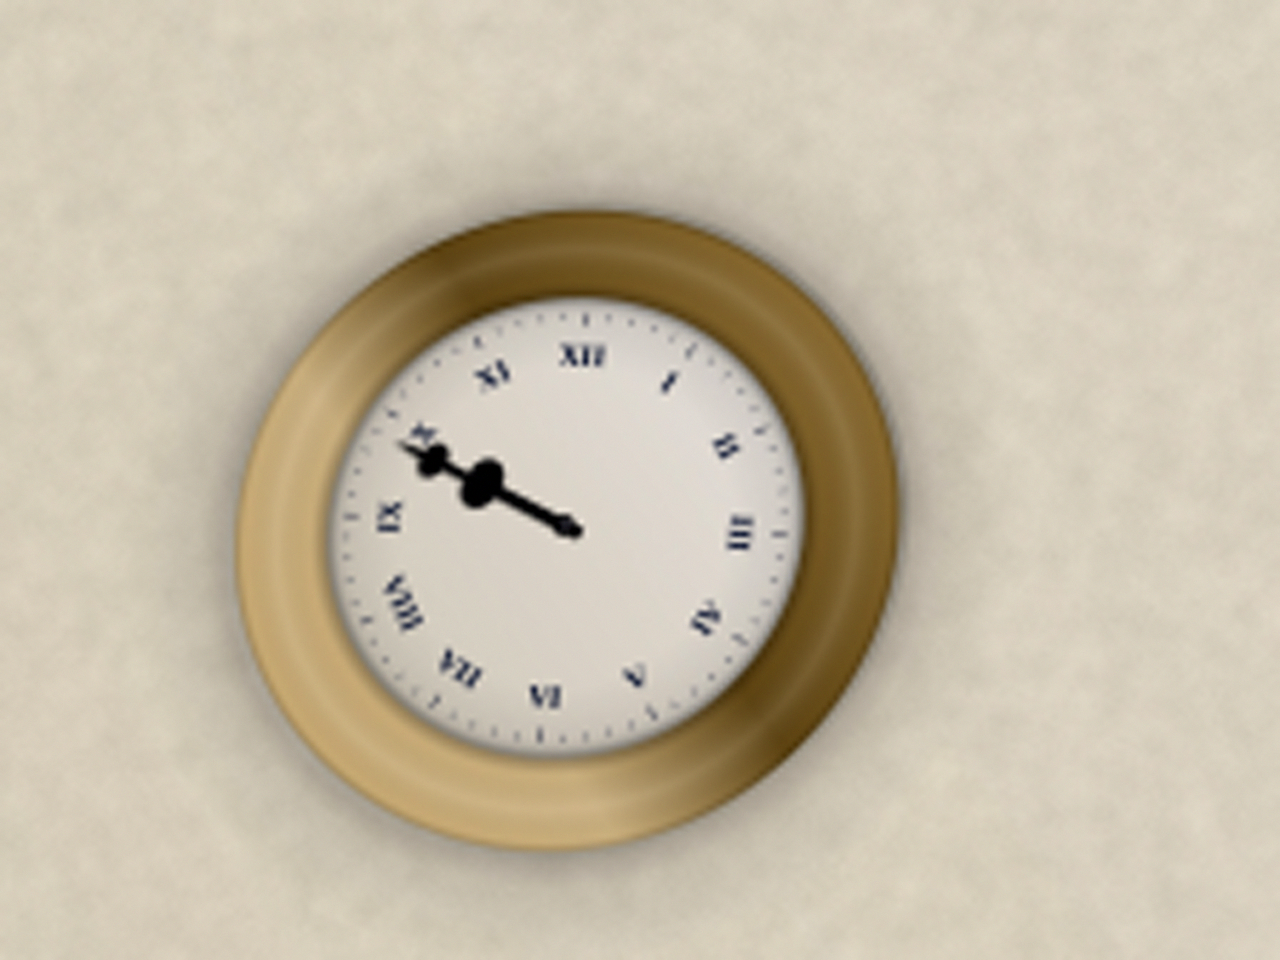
9:49
